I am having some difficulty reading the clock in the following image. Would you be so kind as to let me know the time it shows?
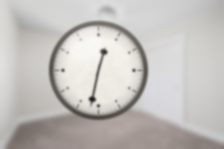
12:32
